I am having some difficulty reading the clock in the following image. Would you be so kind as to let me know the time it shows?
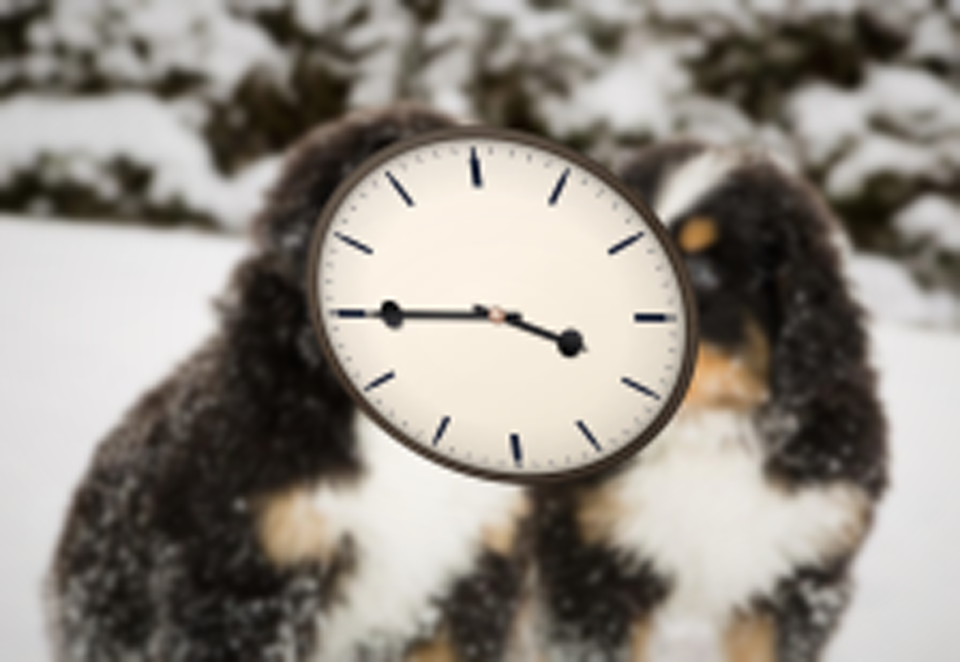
3:45
